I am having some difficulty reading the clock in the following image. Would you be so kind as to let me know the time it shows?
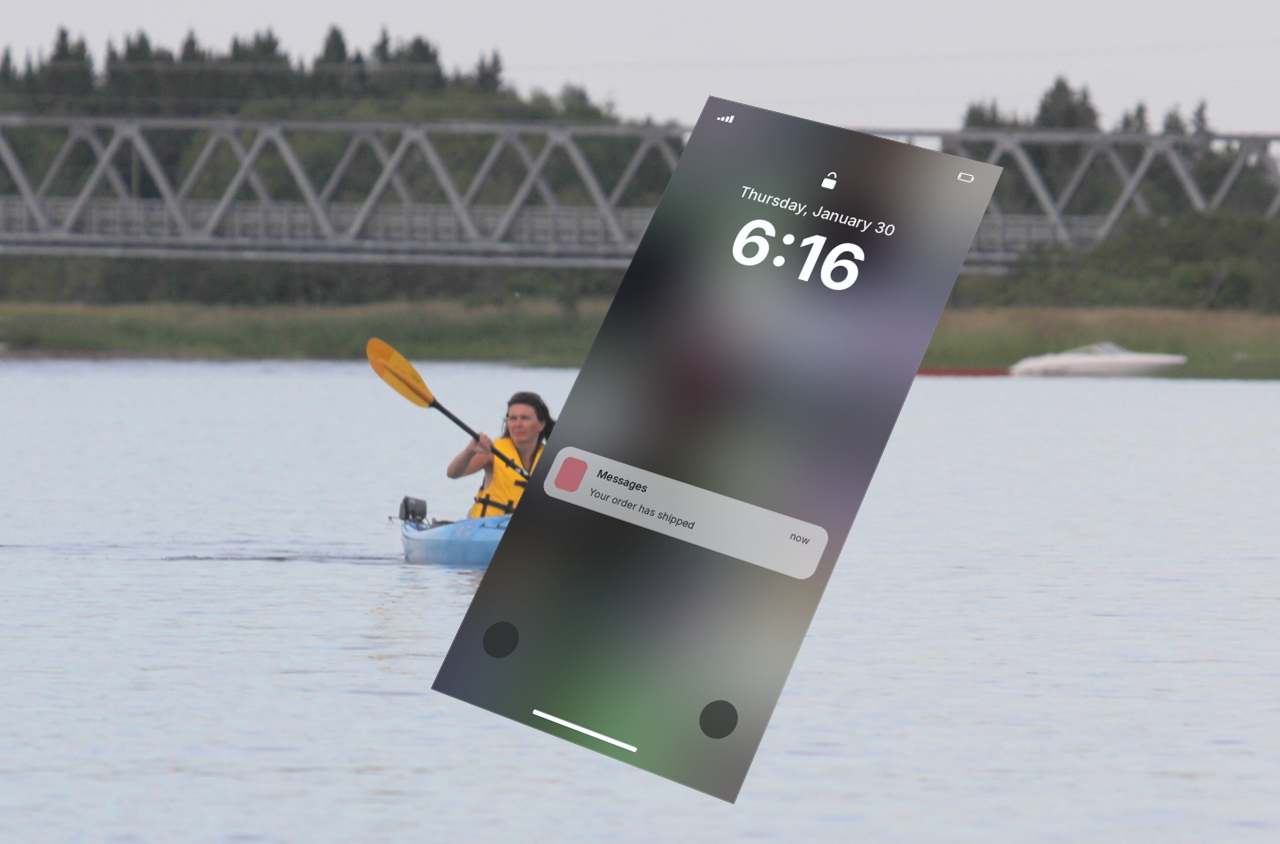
6:16
